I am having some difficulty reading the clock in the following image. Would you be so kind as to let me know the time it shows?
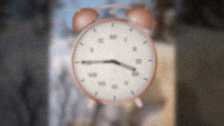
3:45
